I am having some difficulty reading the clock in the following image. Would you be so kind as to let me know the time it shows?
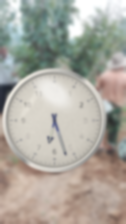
6:27
